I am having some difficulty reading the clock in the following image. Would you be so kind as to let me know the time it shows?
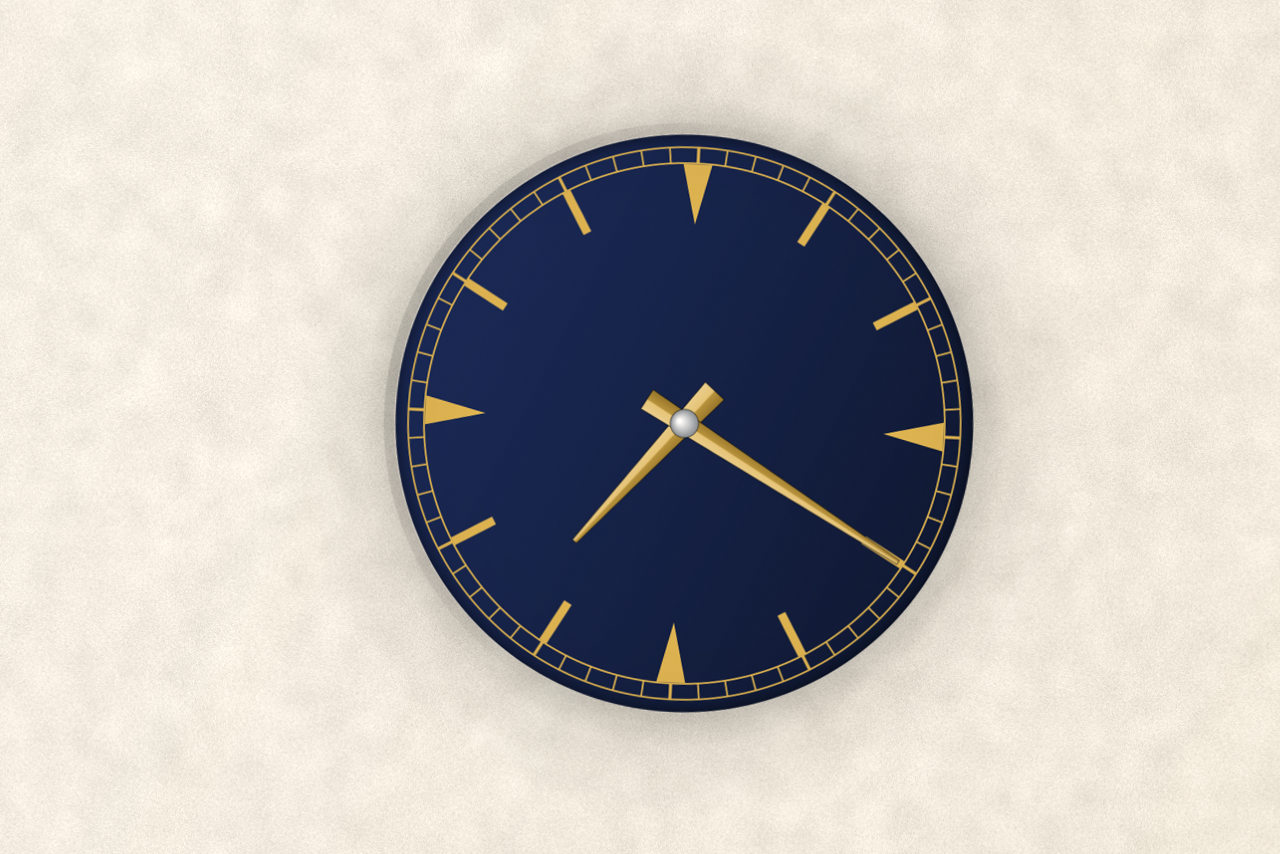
7:20
